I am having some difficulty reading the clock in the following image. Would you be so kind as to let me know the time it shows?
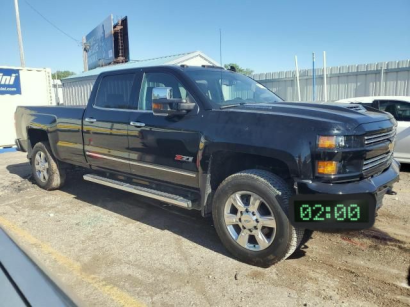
2:00
